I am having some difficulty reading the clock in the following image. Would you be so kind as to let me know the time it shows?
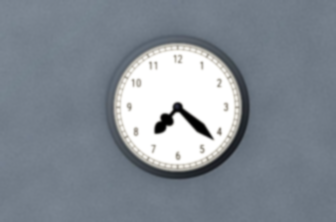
7:22
